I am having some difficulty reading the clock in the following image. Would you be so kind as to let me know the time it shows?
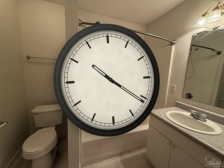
10:21
